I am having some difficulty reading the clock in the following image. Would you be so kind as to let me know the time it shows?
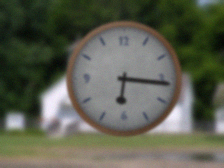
6:16
